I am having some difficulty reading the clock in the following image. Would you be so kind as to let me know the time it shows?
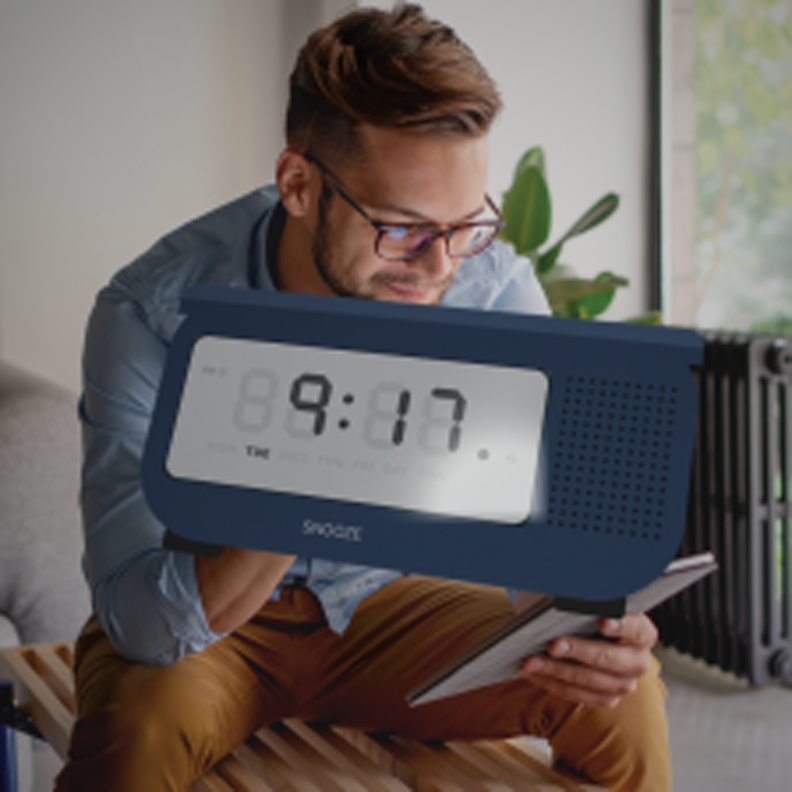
9:17
